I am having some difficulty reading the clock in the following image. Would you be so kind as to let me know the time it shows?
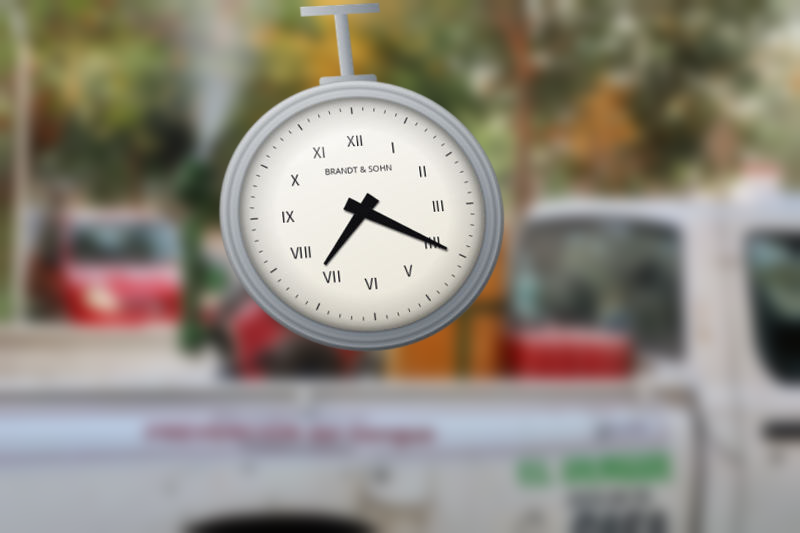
7:20
